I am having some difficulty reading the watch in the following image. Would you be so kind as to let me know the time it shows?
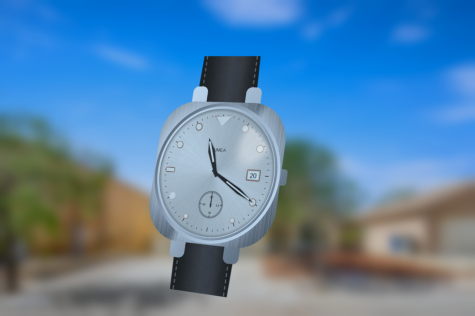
11:20
